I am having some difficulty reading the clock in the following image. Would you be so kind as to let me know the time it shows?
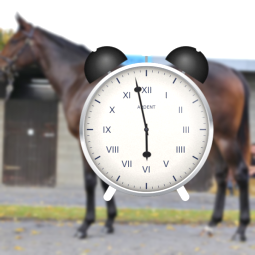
5:58
